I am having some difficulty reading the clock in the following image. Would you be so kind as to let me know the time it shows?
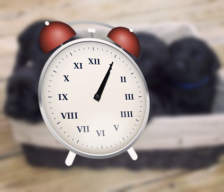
1:05
